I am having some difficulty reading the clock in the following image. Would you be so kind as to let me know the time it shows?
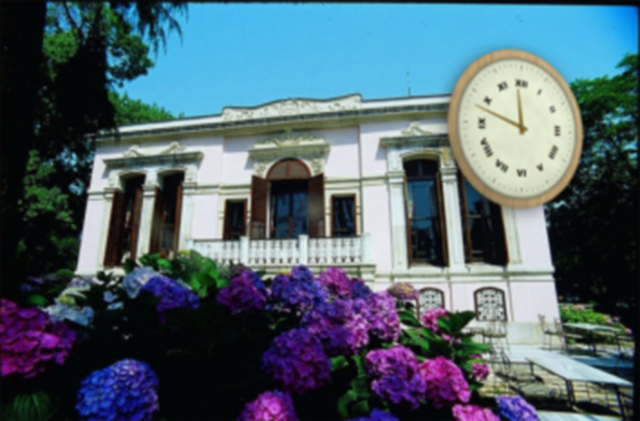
11:48
